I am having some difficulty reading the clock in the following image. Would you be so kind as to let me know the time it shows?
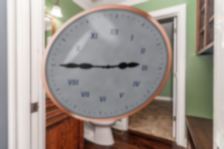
2:45
